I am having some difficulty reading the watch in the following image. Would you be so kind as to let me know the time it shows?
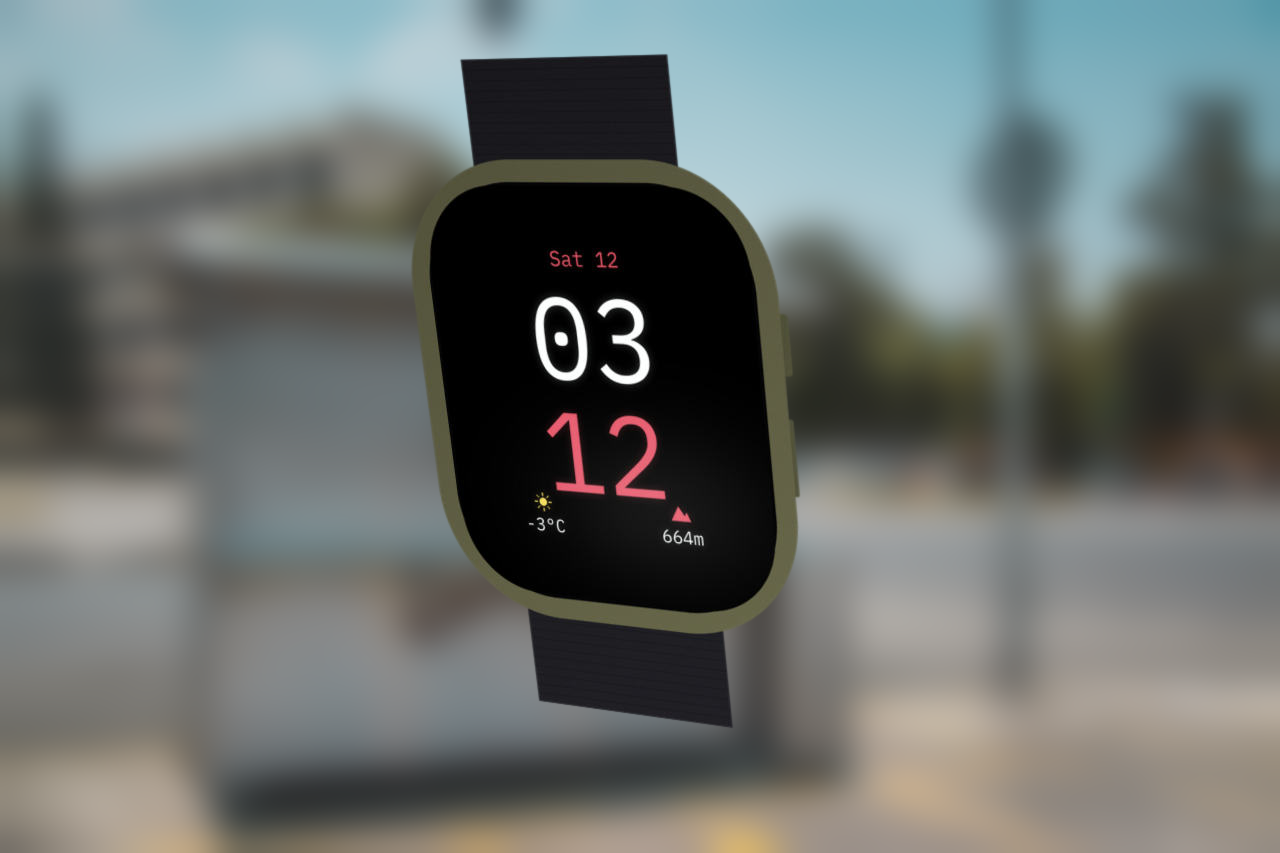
3:12
